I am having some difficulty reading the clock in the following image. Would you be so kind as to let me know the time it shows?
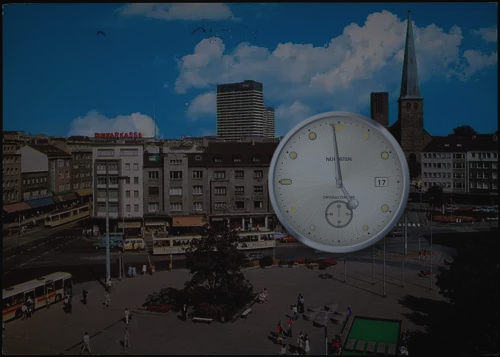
4:59
